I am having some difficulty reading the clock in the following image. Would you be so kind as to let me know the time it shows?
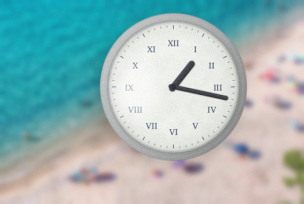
1:17
